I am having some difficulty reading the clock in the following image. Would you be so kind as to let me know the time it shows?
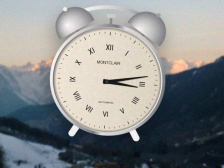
3:13
